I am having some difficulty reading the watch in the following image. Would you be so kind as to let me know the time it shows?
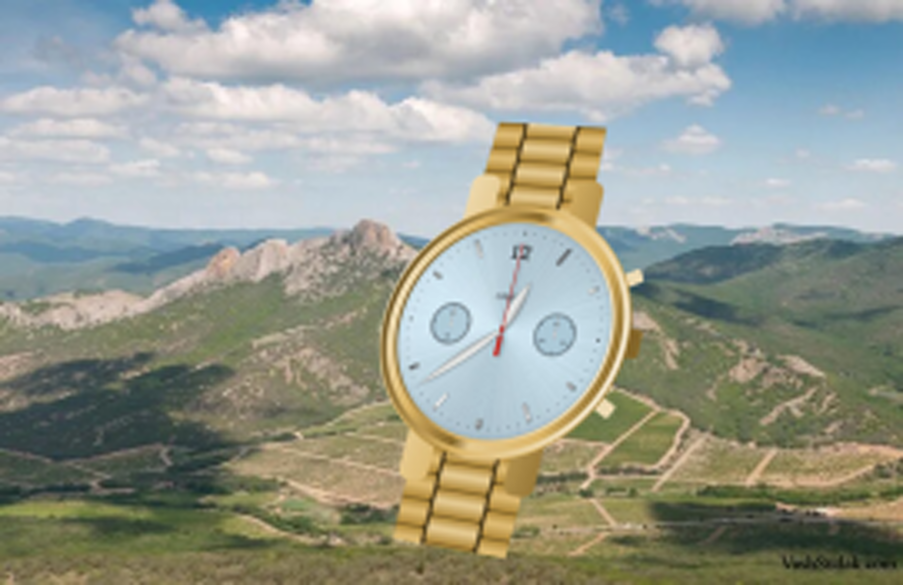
12:38
